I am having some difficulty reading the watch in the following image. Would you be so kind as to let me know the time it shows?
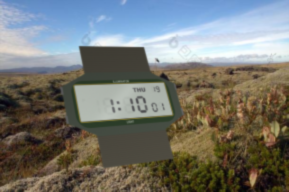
1:10
